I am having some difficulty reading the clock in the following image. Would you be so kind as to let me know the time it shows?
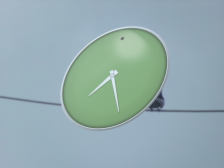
7:26
